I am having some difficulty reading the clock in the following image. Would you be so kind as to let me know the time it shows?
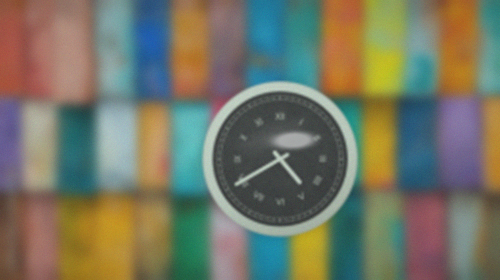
4:40
